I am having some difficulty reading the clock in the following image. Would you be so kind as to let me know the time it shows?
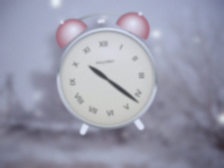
10:22
